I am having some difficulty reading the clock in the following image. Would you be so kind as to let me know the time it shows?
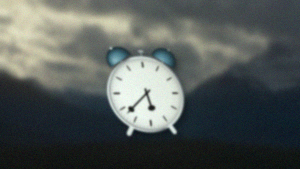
5:38
